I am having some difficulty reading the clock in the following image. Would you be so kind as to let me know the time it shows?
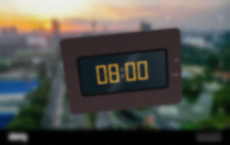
8:00
